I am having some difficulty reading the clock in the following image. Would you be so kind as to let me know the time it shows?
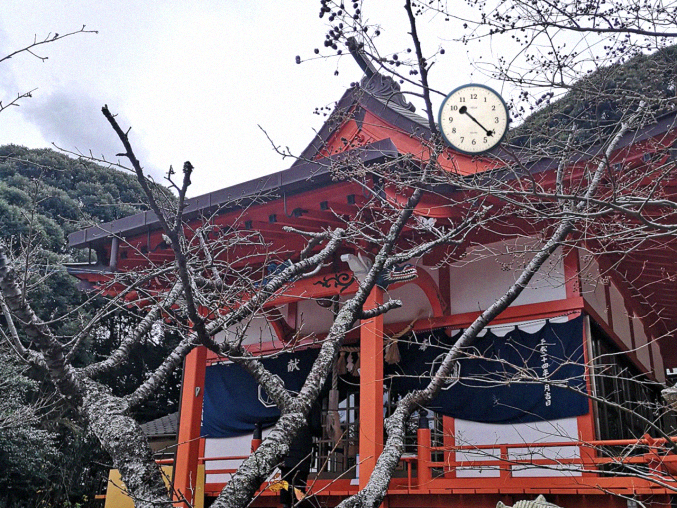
10:22
